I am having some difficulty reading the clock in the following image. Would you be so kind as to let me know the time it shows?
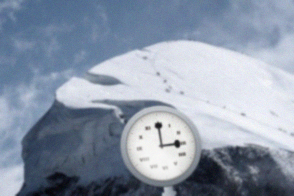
3:00
